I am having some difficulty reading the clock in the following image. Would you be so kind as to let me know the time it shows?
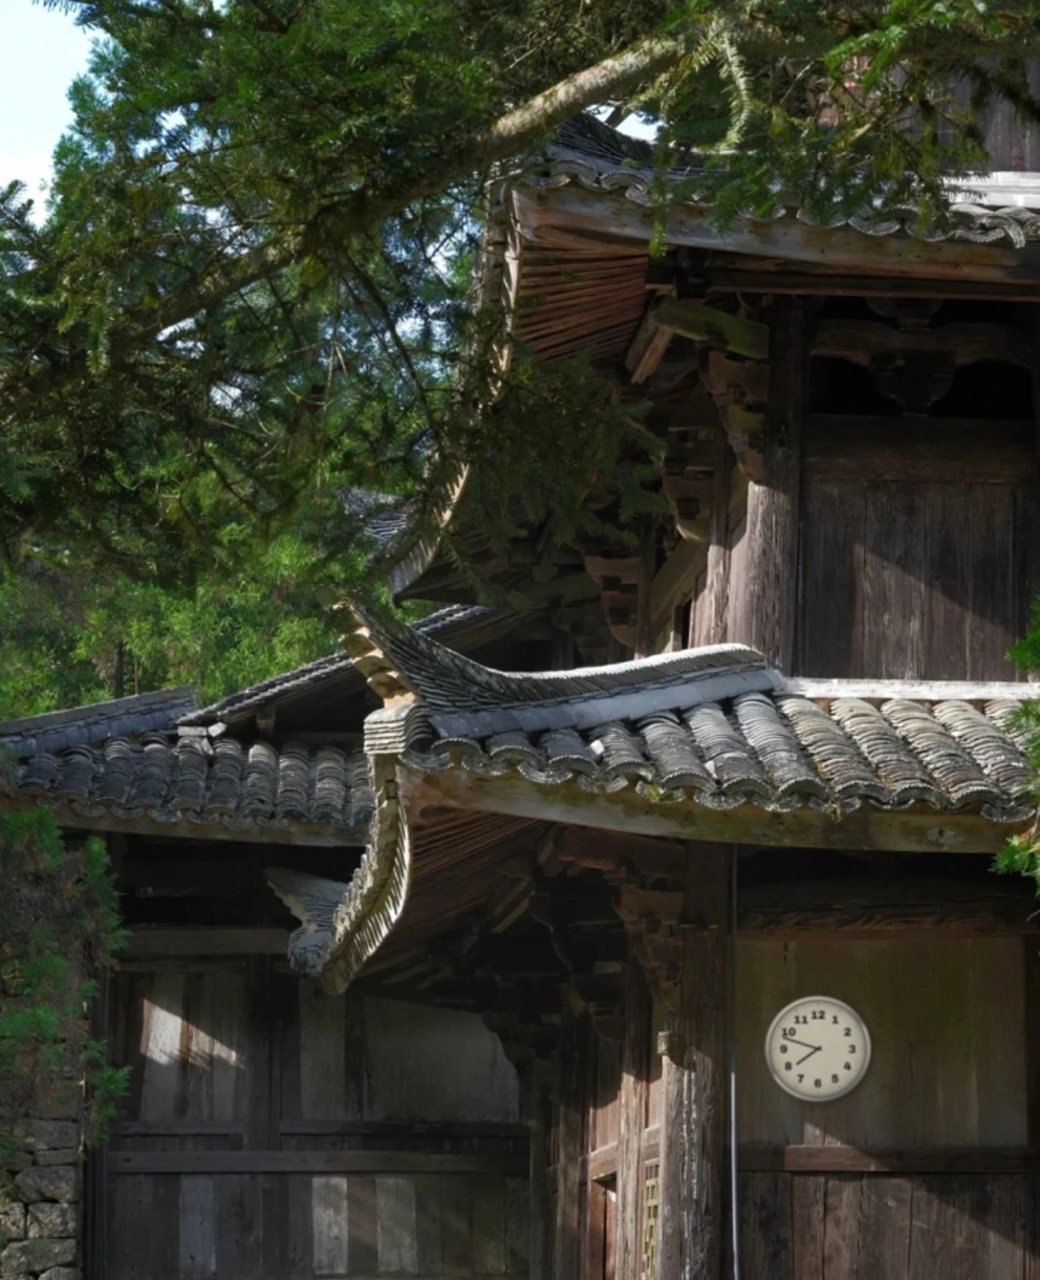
7:48
